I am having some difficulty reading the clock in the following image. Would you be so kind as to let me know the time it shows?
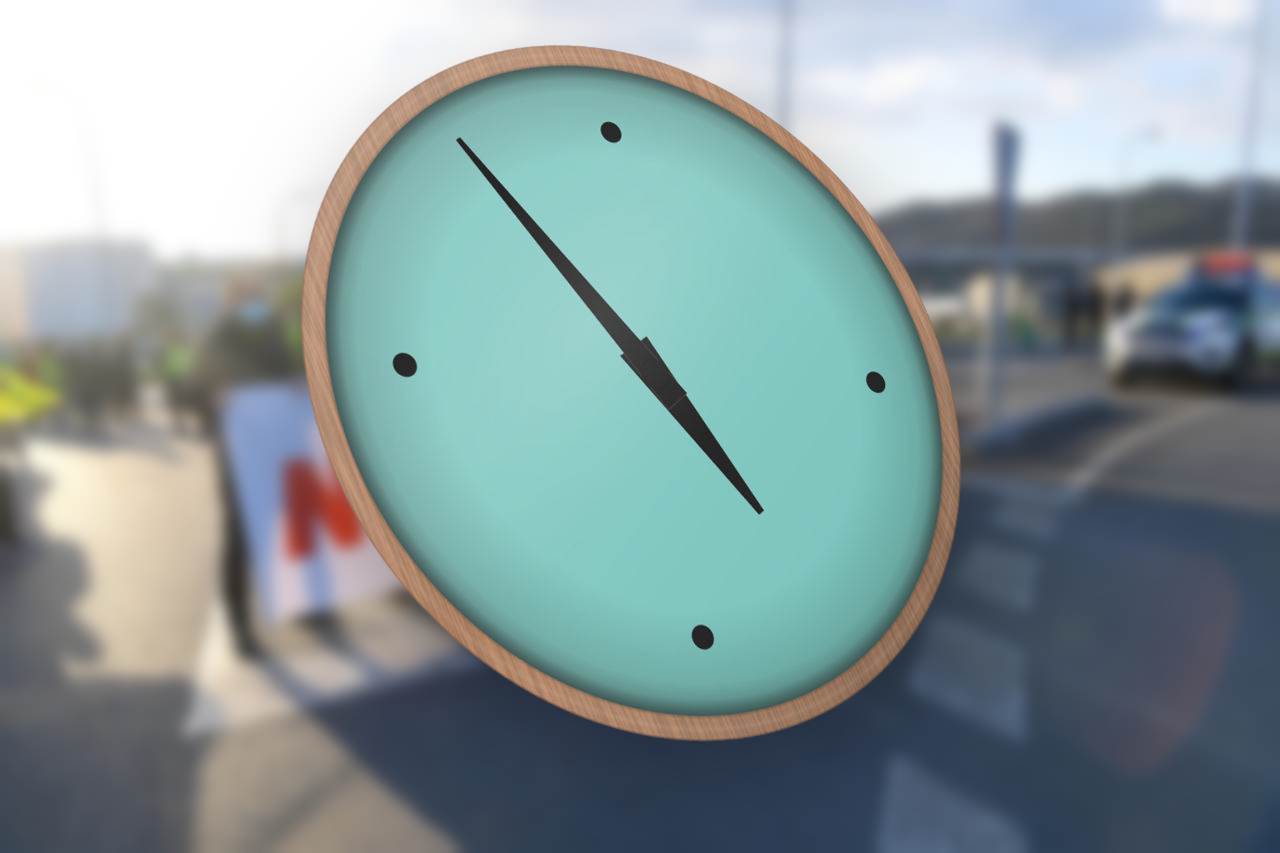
4:54
